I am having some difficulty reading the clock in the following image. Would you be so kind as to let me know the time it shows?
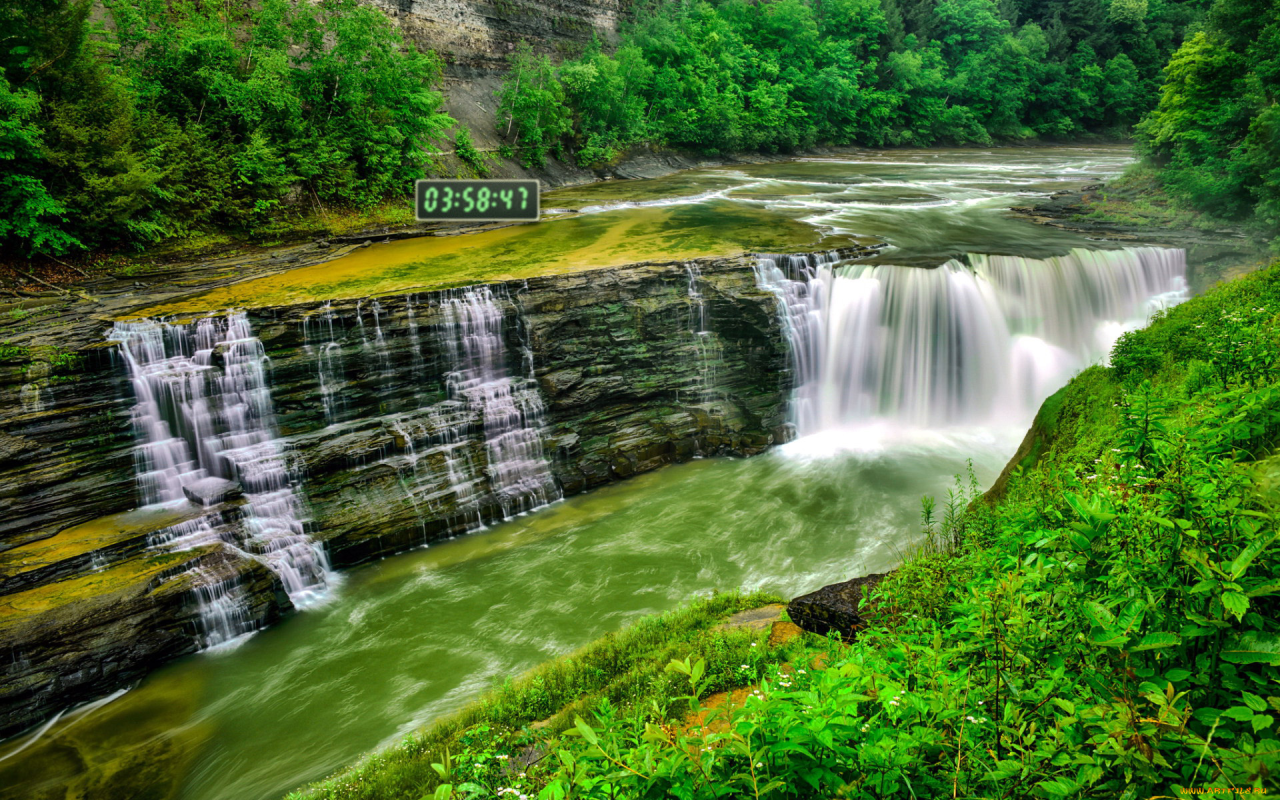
3:58:47
